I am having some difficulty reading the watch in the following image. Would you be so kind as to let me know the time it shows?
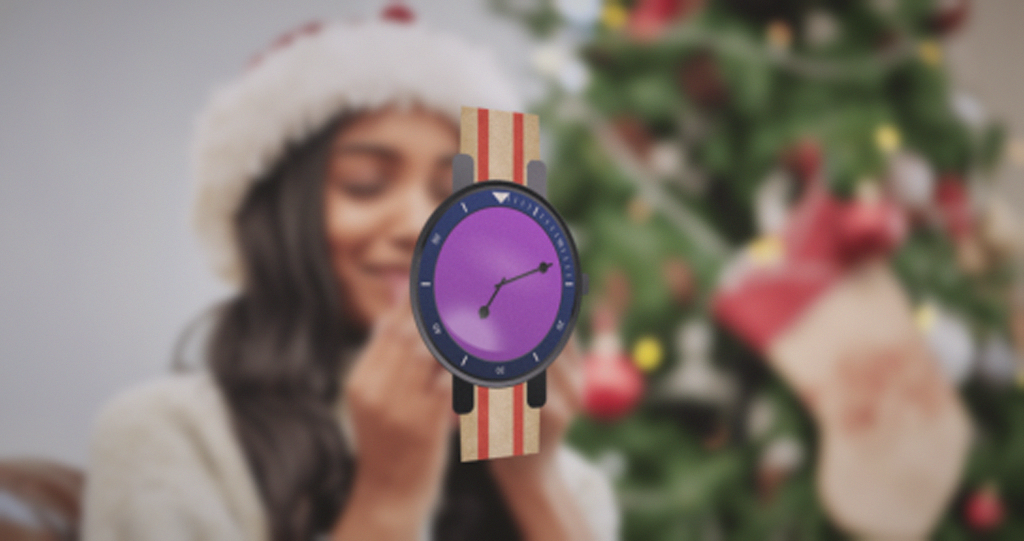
7:12
